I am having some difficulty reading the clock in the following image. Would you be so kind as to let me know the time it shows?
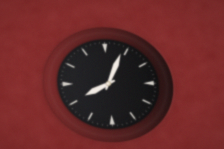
8:04
